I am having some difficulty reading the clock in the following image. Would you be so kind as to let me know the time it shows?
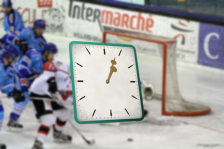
1:04
